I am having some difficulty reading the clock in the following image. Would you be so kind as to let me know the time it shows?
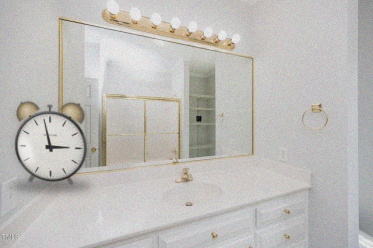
2:58
